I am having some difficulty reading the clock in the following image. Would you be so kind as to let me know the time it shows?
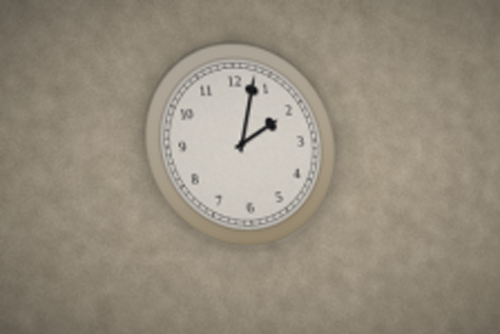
2:03
